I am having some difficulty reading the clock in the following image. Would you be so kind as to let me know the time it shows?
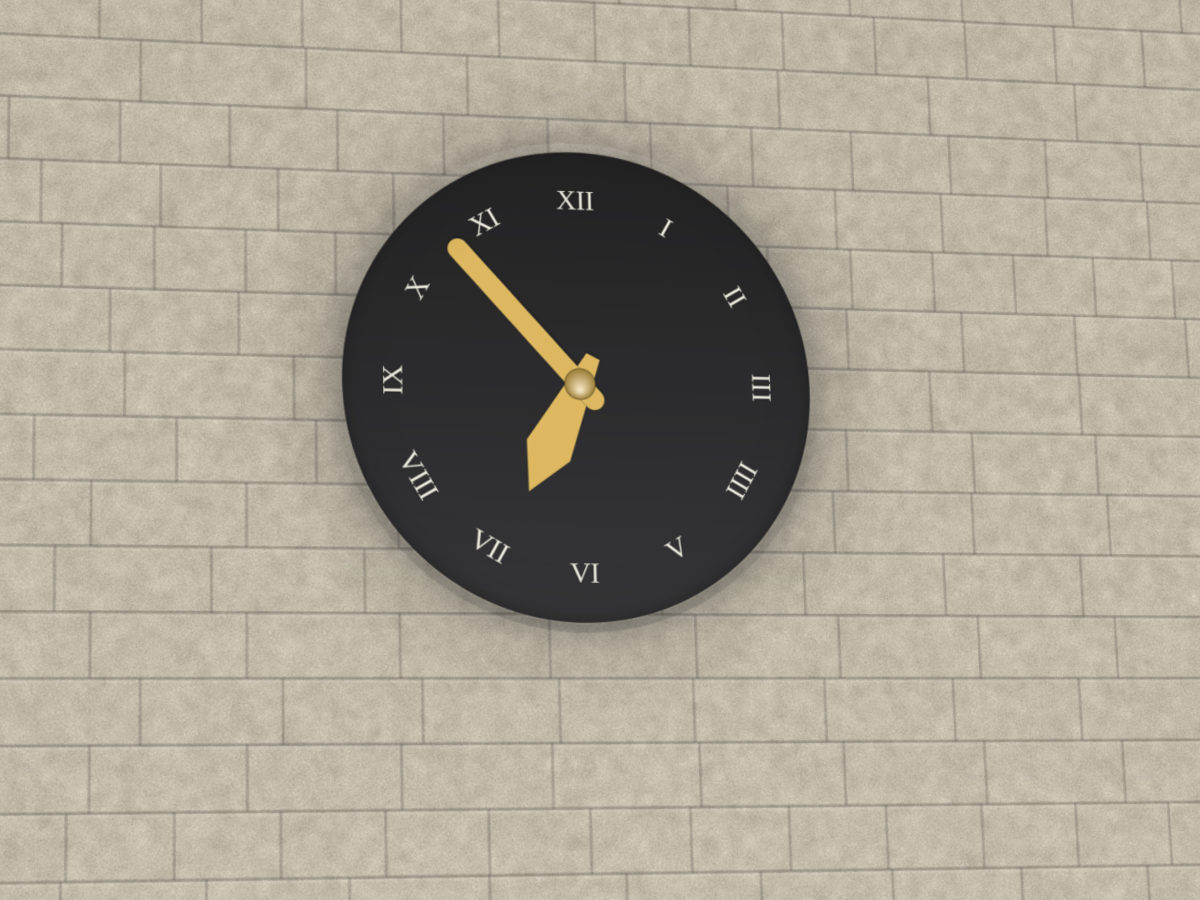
6:53
